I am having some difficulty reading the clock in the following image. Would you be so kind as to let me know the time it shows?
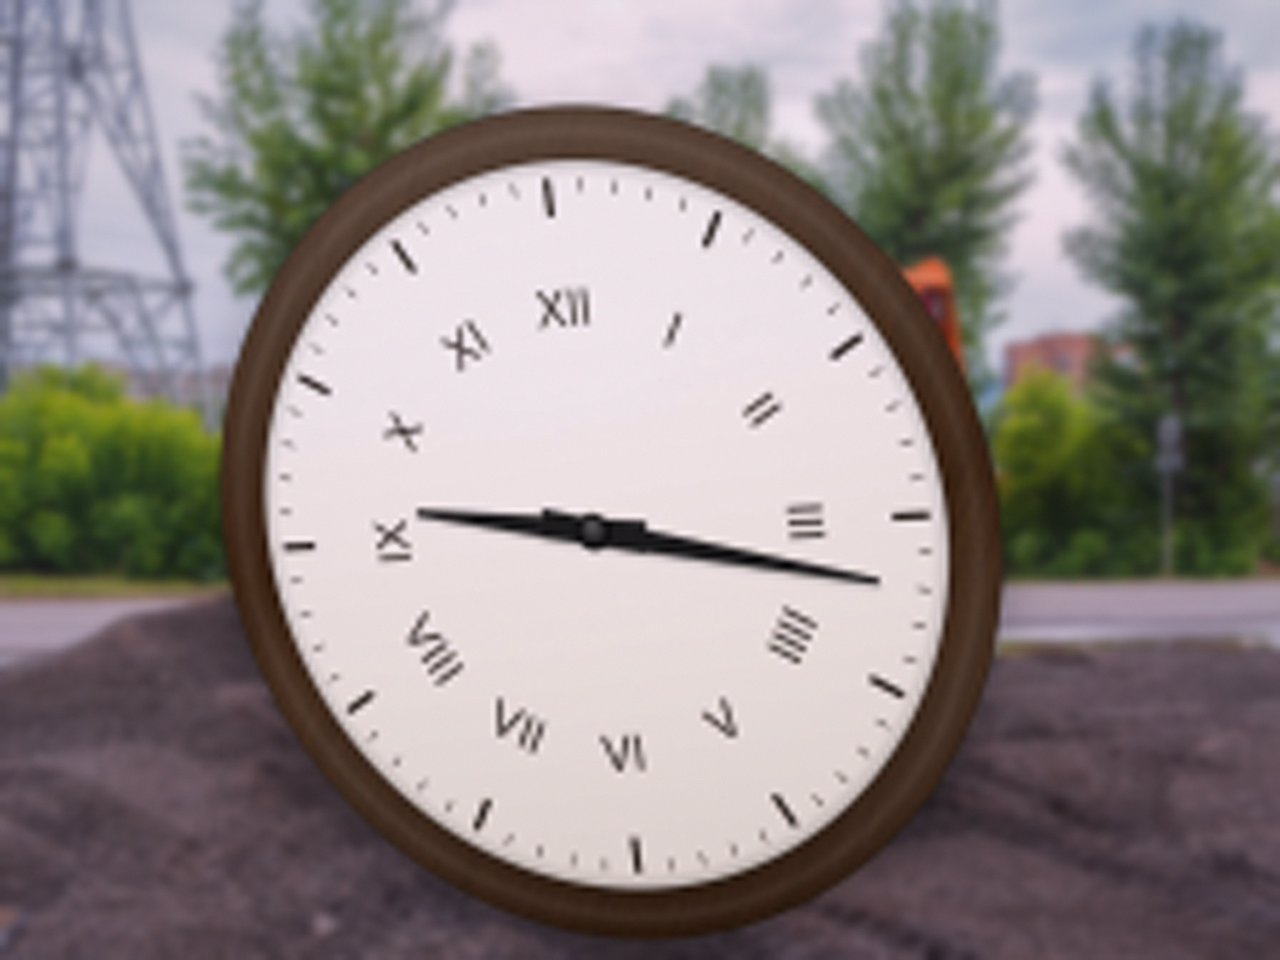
9:17
